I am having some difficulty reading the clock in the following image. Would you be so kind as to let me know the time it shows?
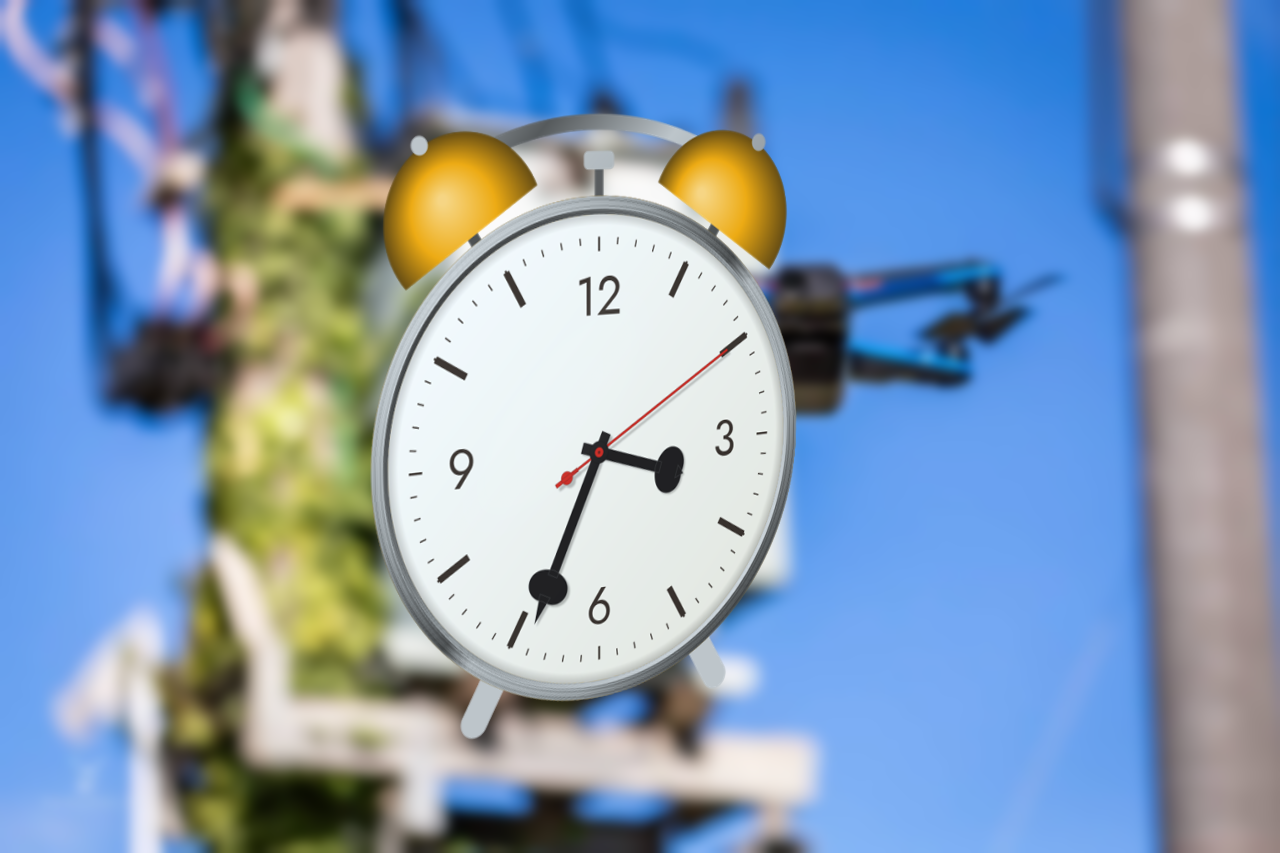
3:34:10
